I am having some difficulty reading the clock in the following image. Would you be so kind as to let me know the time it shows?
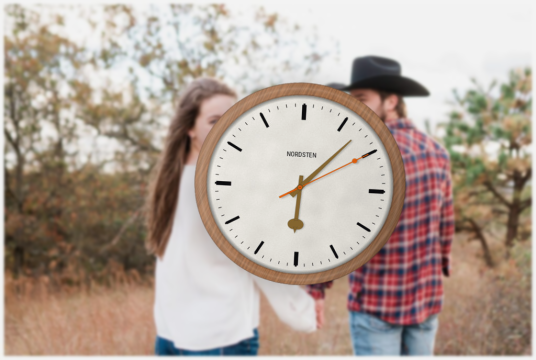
6:07:10
